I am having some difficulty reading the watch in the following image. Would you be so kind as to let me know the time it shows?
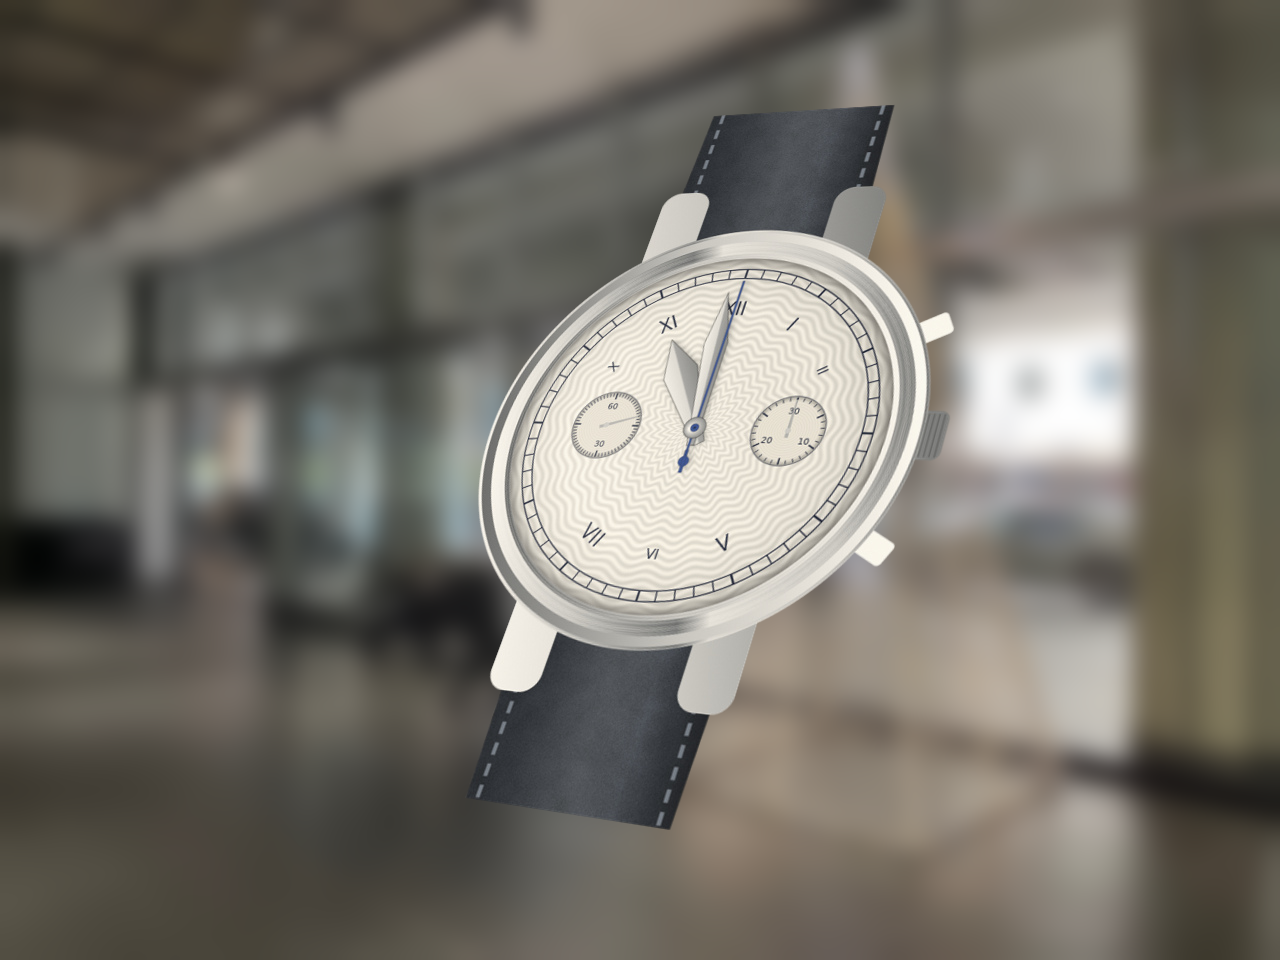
10:59:12
